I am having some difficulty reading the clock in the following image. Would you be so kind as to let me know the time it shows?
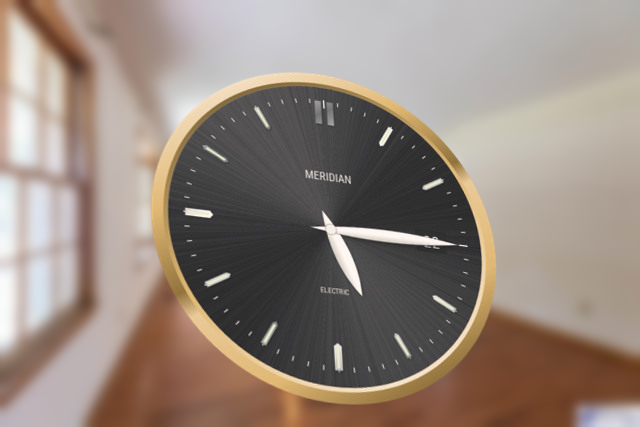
5:15
